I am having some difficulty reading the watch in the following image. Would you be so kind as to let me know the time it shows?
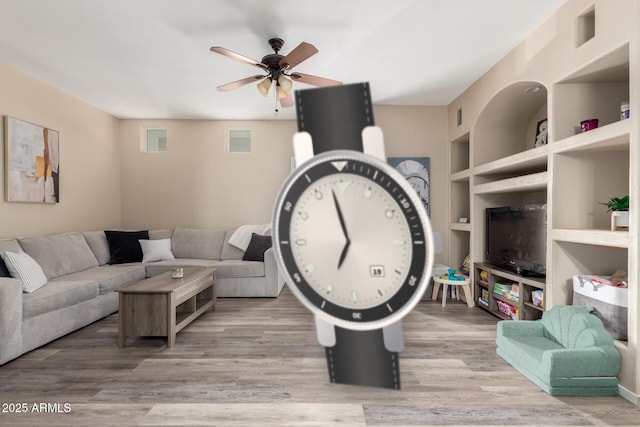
6:58
